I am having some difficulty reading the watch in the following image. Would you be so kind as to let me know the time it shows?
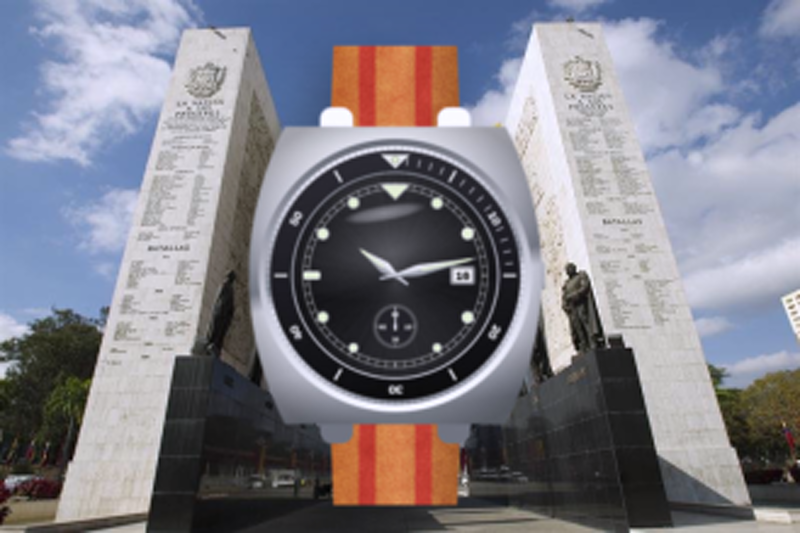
10:13
